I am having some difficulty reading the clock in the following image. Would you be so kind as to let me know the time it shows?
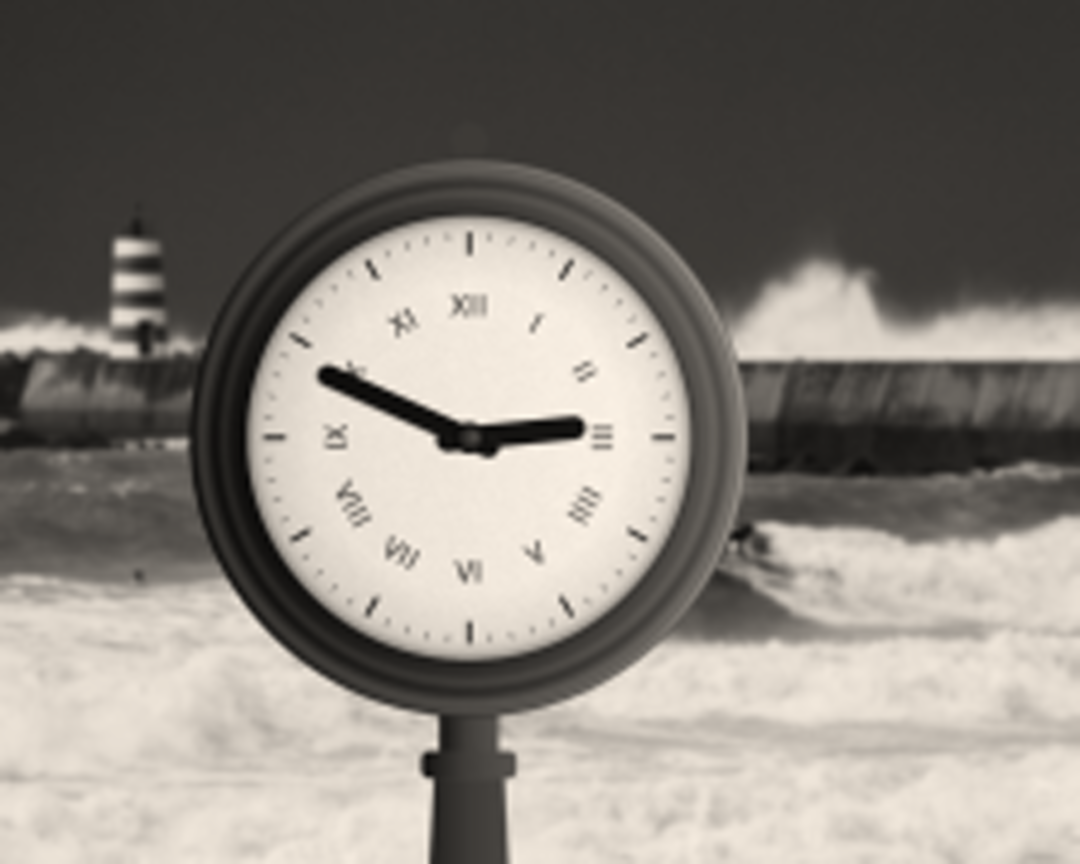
2:49
